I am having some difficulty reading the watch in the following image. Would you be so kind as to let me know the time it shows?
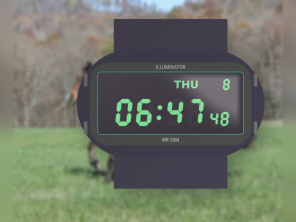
6:47:48
